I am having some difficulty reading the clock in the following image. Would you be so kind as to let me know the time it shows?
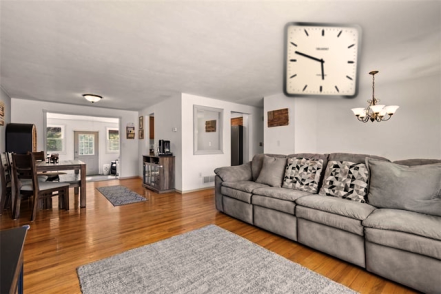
5:48
